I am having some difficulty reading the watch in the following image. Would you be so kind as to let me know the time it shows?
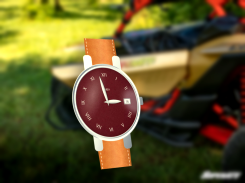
2:58
